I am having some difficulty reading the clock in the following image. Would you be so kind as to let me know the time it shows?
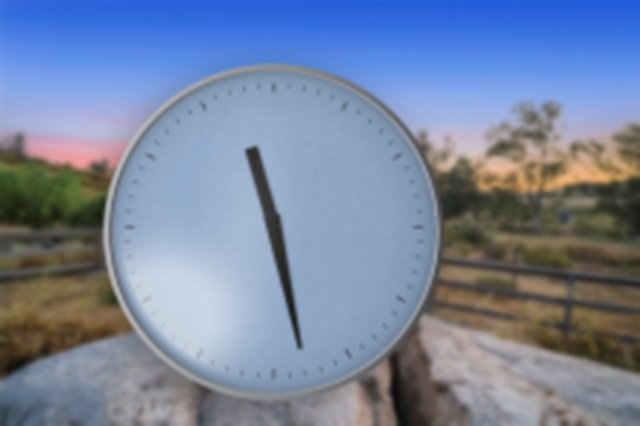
11:28
